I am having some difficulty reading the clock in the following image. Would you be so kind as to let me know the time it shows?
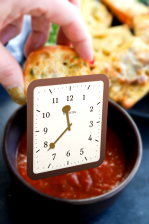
11:38
